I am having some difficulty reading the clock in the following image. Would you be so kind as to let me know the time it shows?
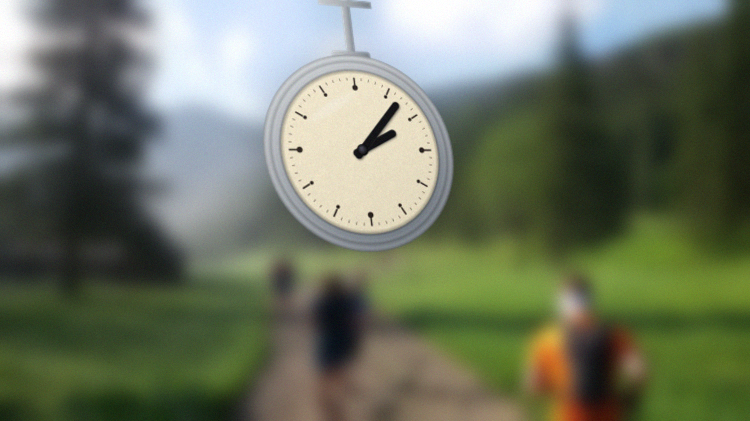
2:07
